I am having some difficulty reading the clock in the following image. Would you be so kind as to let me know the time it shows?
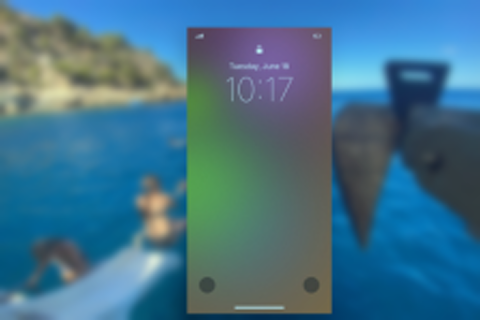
10:17
